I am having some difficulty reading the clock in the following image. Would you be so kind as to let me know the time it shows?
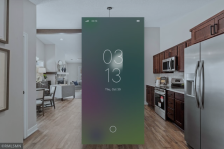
3:13
